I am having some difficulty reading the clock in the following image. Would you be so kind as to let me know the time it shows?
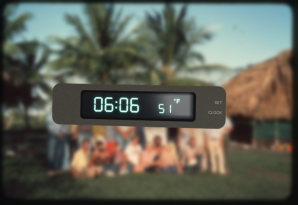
6:06
